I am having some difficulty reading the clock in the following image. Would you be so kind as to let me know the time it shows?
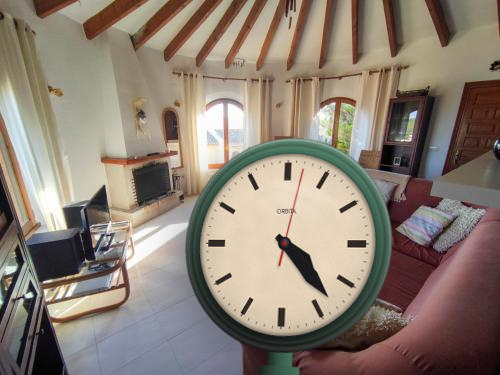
4:23:02
